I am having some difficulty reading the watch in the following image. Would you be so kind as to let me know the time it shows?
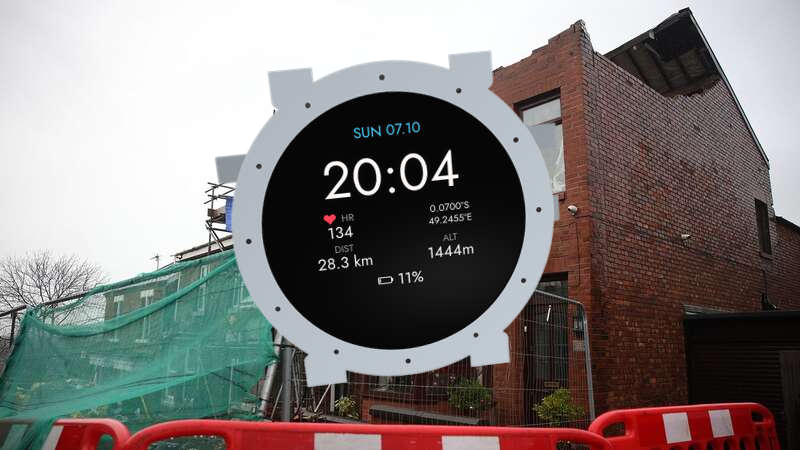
20:04
